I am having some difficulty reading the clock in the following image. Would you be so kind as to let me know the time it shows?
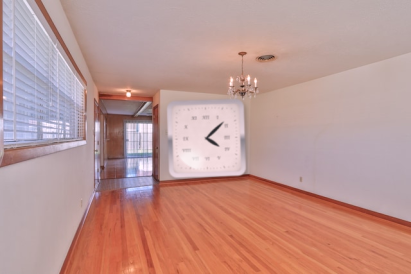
4:08
